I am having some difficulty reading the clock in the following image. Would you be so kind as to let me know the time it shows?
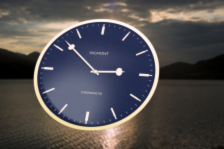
2:52
